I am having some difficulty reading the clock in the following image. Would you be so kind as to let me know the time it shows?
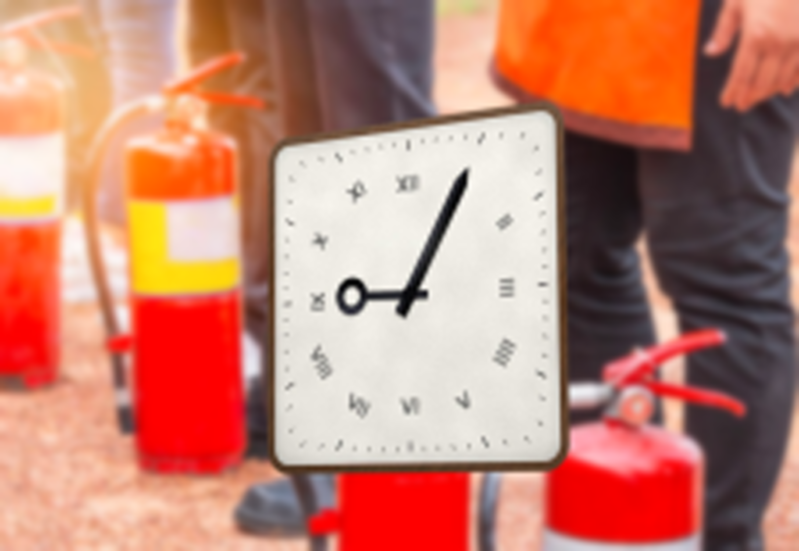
9:05
